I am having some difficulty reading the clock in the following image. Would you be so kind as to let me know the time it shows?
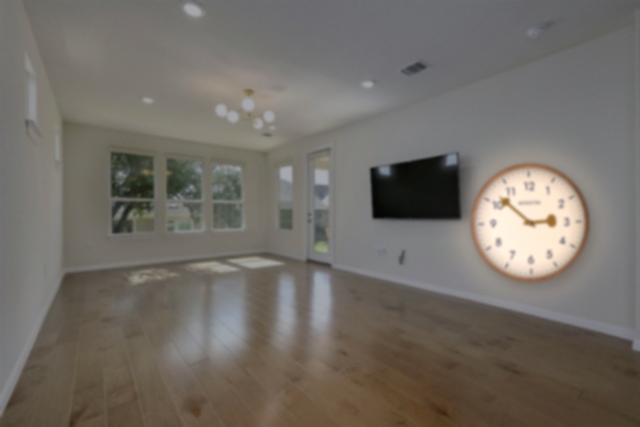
2:52
